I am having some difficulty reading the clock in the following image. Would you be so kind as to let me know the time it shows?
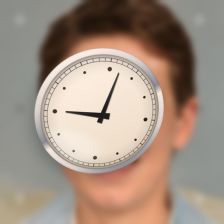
9:02
